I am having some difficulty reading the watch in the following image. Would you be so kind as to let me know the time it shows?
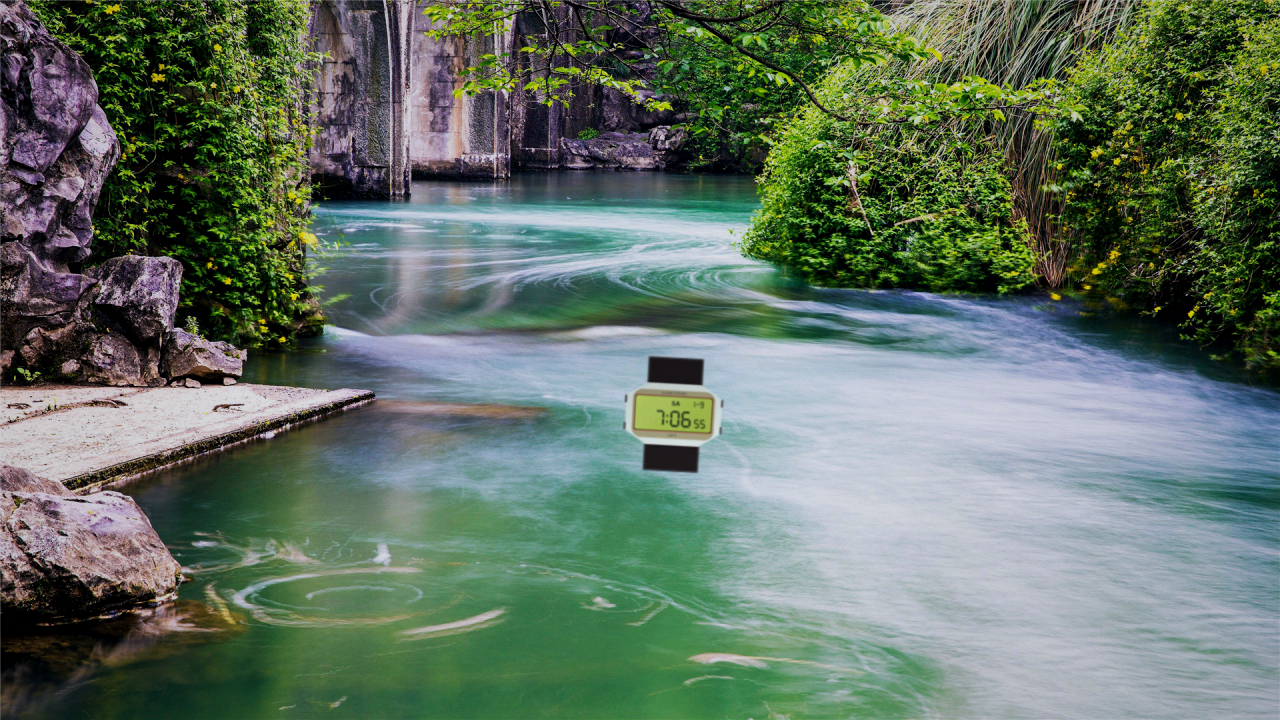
7:06
